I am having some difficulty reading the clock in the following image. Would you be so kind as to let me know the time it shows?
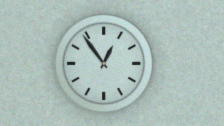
12:54
